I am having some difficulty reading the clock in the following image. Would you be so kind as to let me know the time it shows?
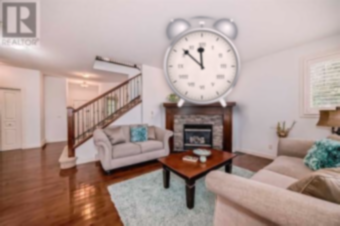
11:52
